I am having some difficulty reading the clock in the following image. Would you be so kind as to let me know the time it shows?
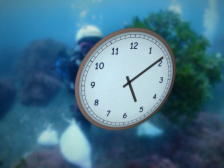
5:09
